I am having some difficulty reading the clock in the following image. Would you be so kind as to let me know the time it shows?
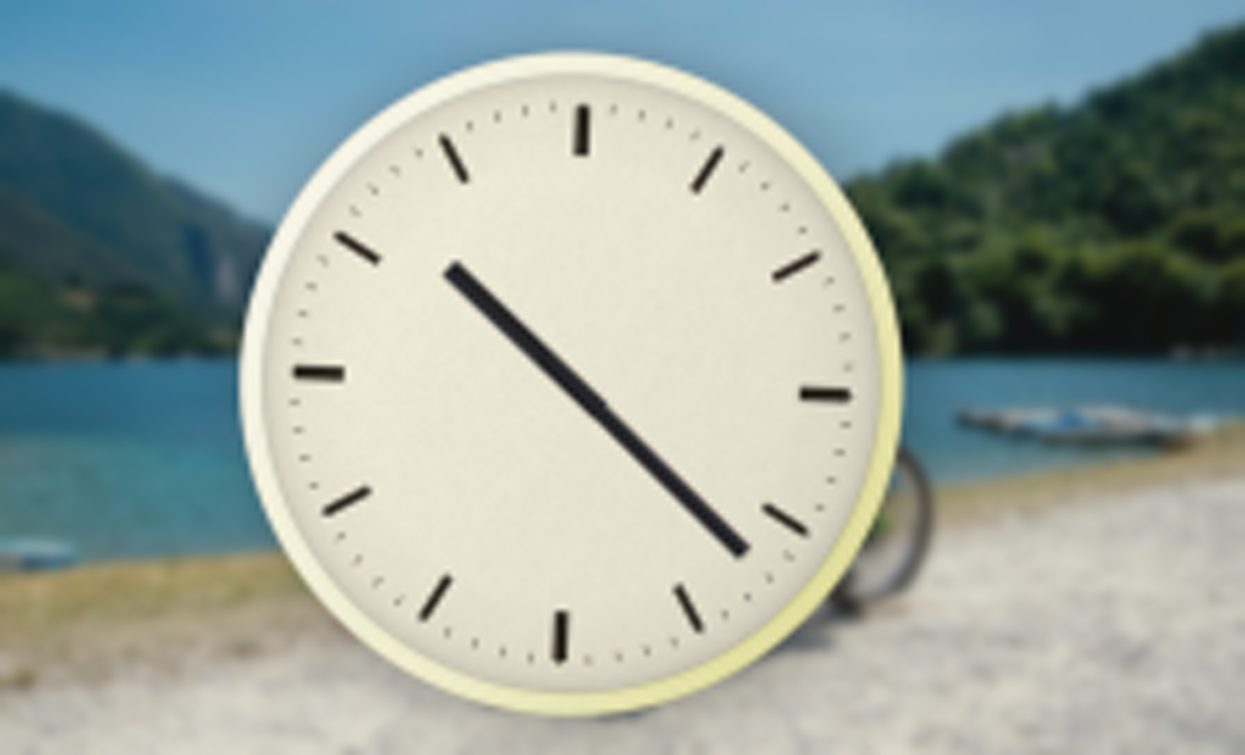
10:22
